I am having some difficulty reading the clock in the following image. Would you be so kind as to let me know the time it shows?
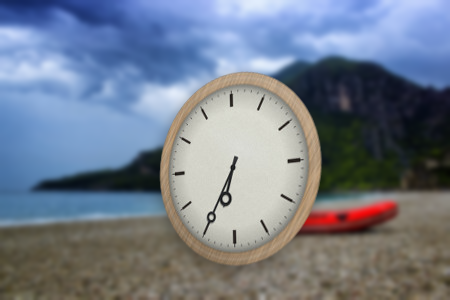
6:35
